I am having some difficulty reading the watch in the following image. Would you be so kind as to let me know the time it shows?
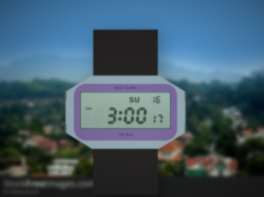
3:00:17
